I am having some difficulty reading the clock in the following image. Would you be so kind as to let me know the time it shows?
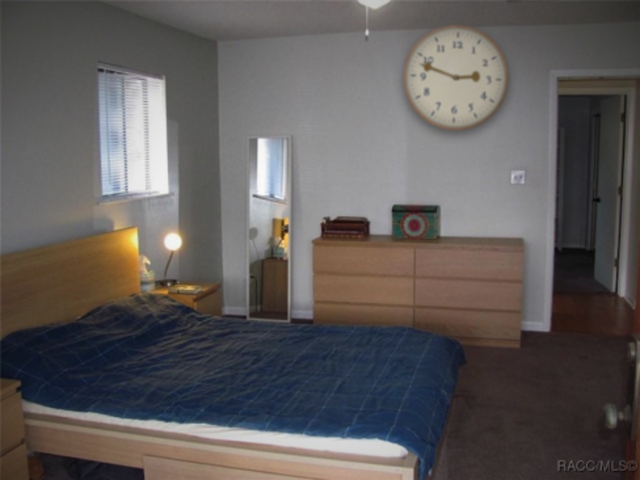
2:48
